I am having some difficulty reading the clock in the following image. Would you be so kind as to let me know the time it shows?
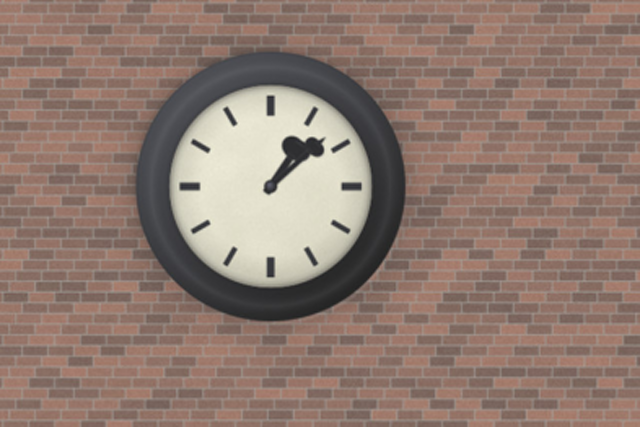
1:08
